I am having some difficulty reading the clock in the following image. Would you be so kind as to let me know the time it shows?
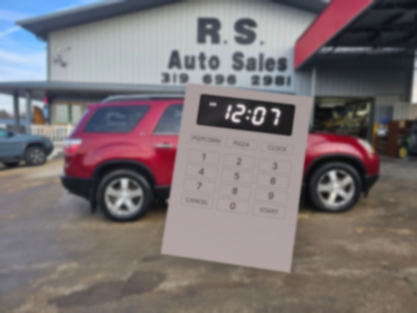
12:07
